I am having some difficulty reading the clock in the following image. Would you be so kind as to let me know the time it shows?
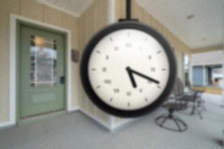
5:19
